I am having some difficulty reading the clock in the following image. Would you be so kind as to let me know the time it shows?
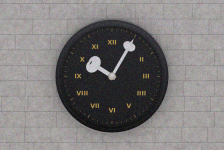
10:05
